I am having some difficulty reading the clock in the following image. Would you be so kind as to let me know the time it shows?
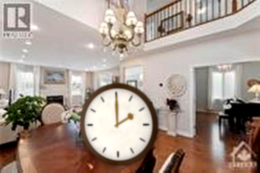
2:00
